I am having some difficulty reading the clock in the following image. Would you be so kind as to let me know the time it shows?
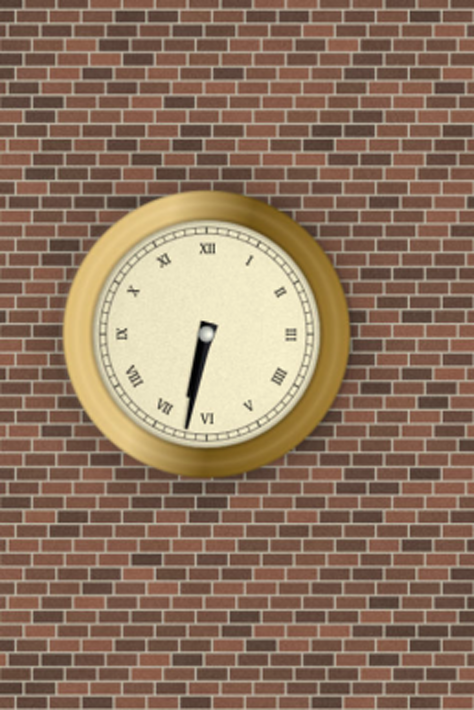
6:32
